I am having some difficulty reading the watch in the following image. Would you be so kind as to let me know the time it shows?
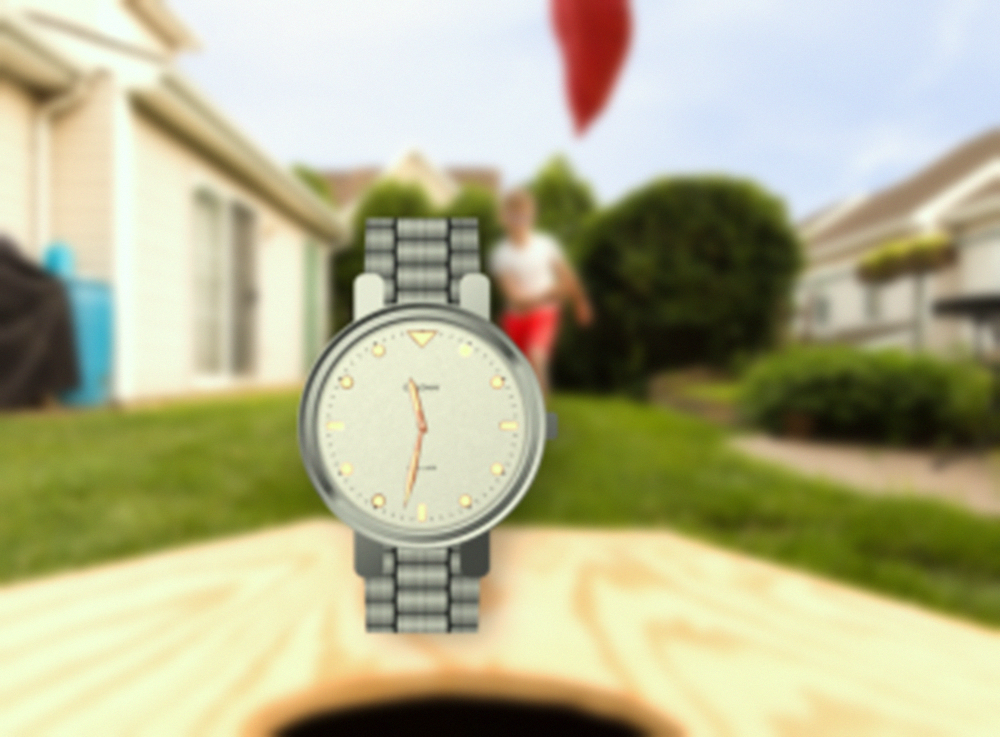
11:32
